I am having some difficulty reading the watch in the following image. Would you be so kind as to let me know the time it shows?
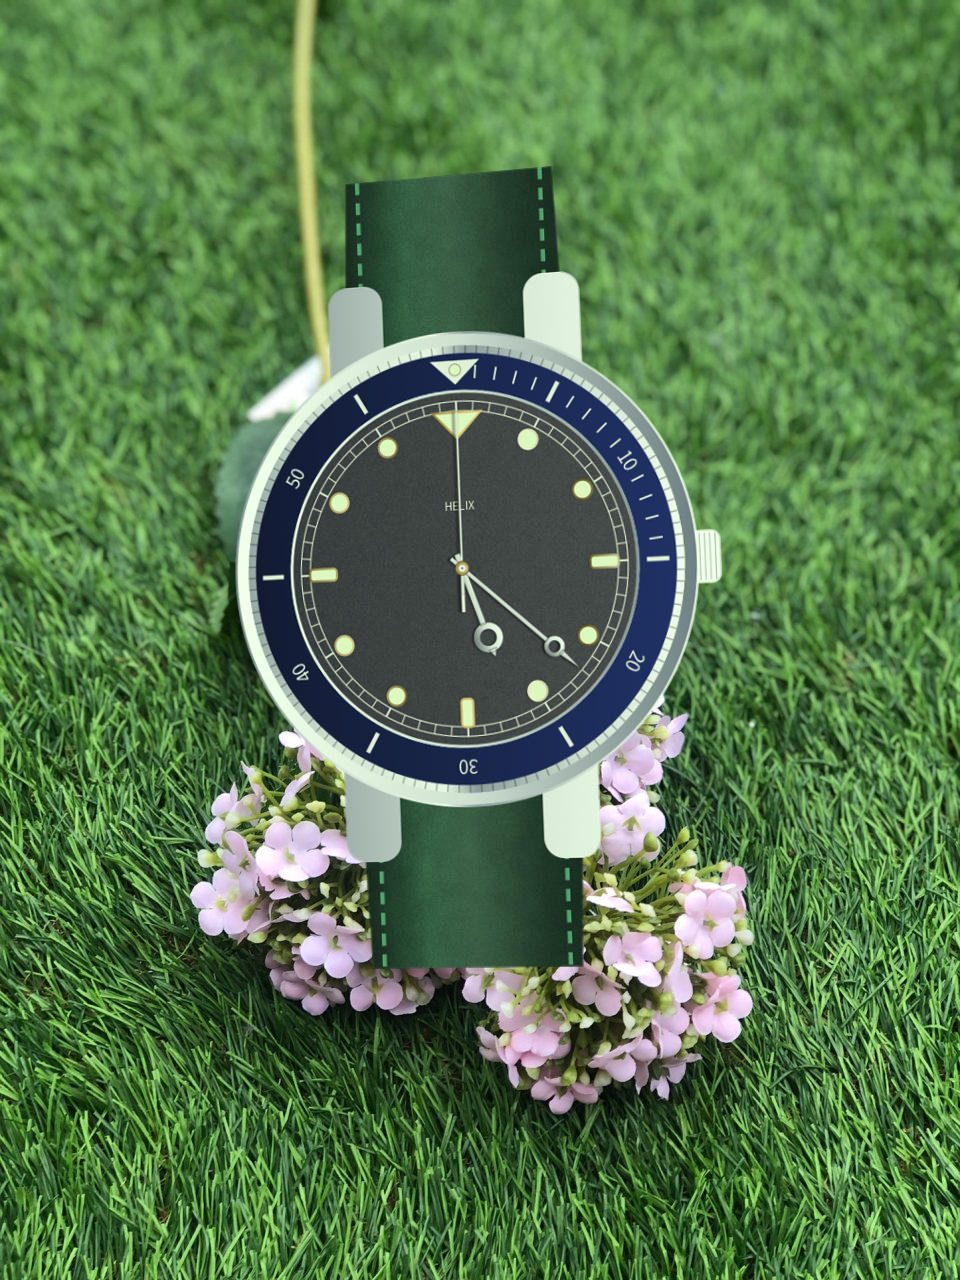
5:22:00
